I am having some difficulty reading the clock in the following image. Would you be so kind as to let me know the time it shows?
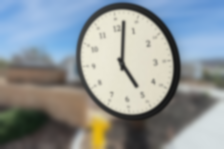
5:02
